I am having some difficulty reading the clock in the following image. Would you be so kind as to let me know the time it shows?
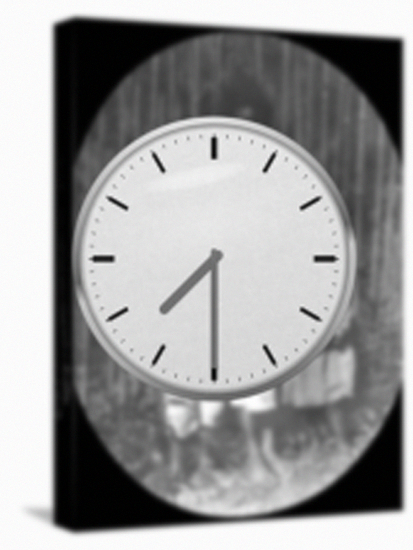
7:30
